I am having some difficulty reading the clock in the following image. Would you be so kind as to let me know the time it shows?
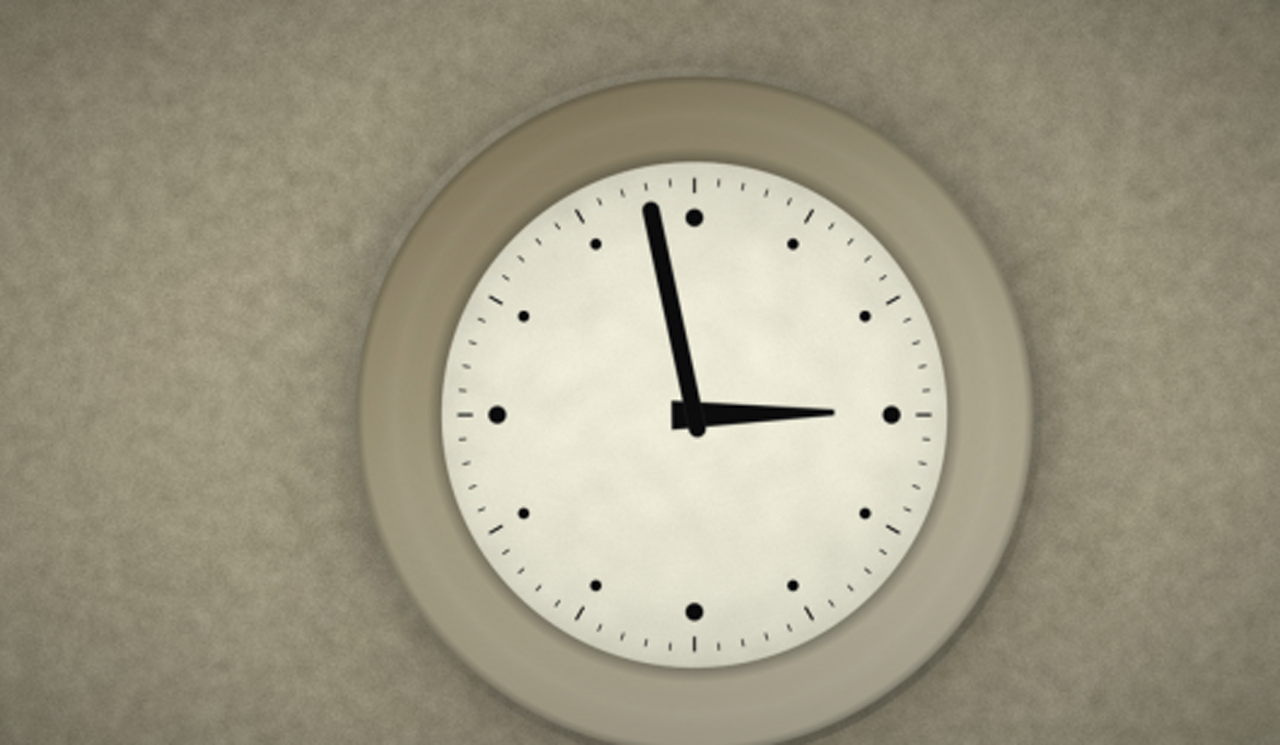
2:58
